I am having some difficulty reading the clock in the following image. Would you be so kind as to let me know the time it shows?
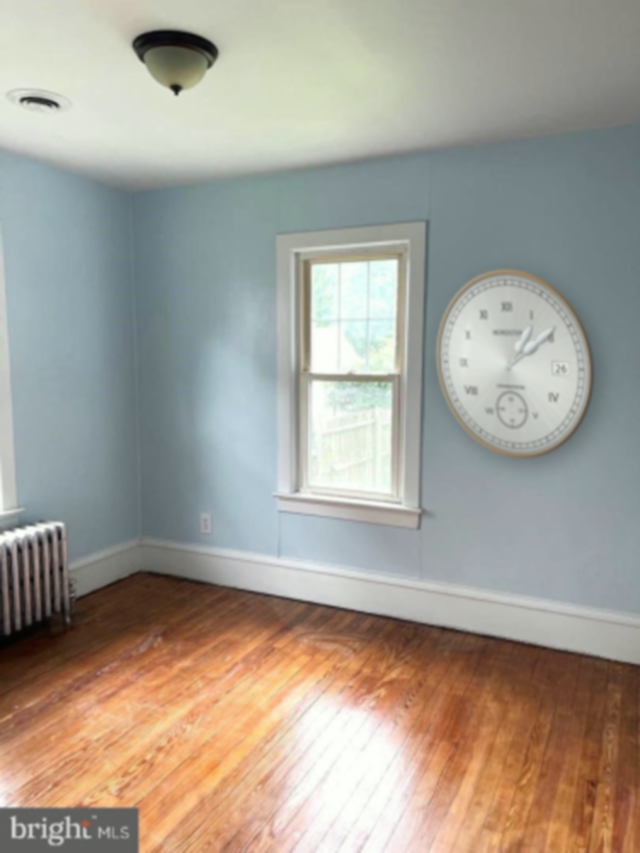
1:09
